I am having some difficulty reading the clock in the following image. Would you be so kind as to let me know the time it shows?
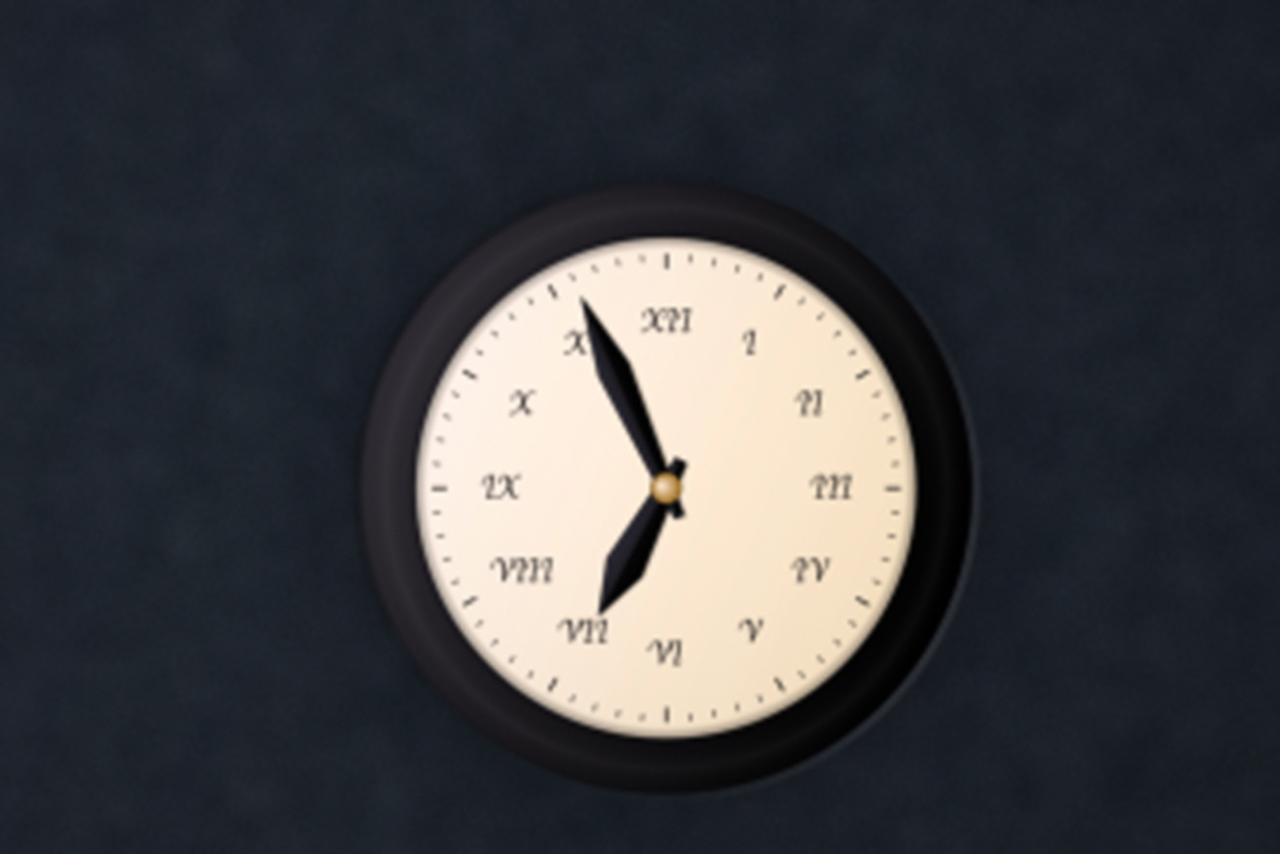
6:56
